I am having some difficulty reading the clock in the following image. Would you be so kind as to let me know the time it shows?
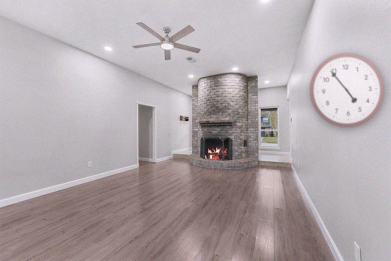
4:54
